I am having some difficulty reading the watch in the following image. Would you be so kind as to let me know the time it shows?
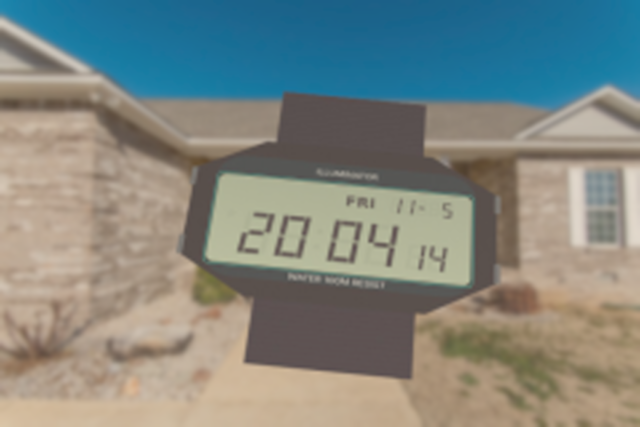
20:04:14
